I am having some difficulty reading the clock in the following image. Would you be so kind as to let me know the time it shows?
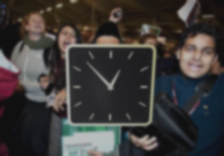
12:53
